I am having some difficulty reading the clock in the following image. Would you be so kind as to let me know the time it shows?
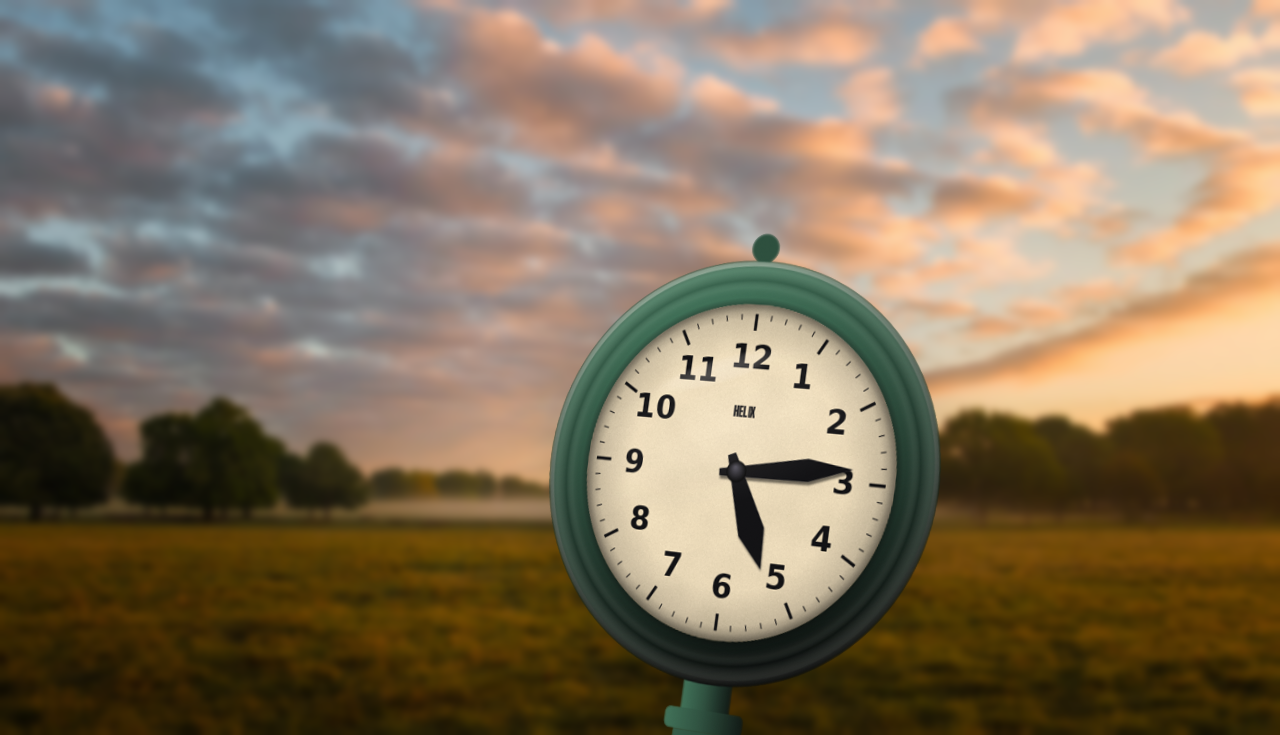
5:14
